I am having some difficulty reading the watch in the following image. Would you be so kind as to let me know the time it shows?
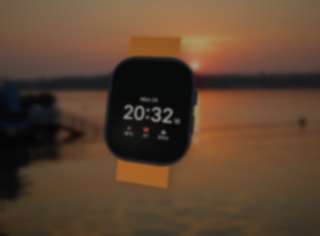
20:32
